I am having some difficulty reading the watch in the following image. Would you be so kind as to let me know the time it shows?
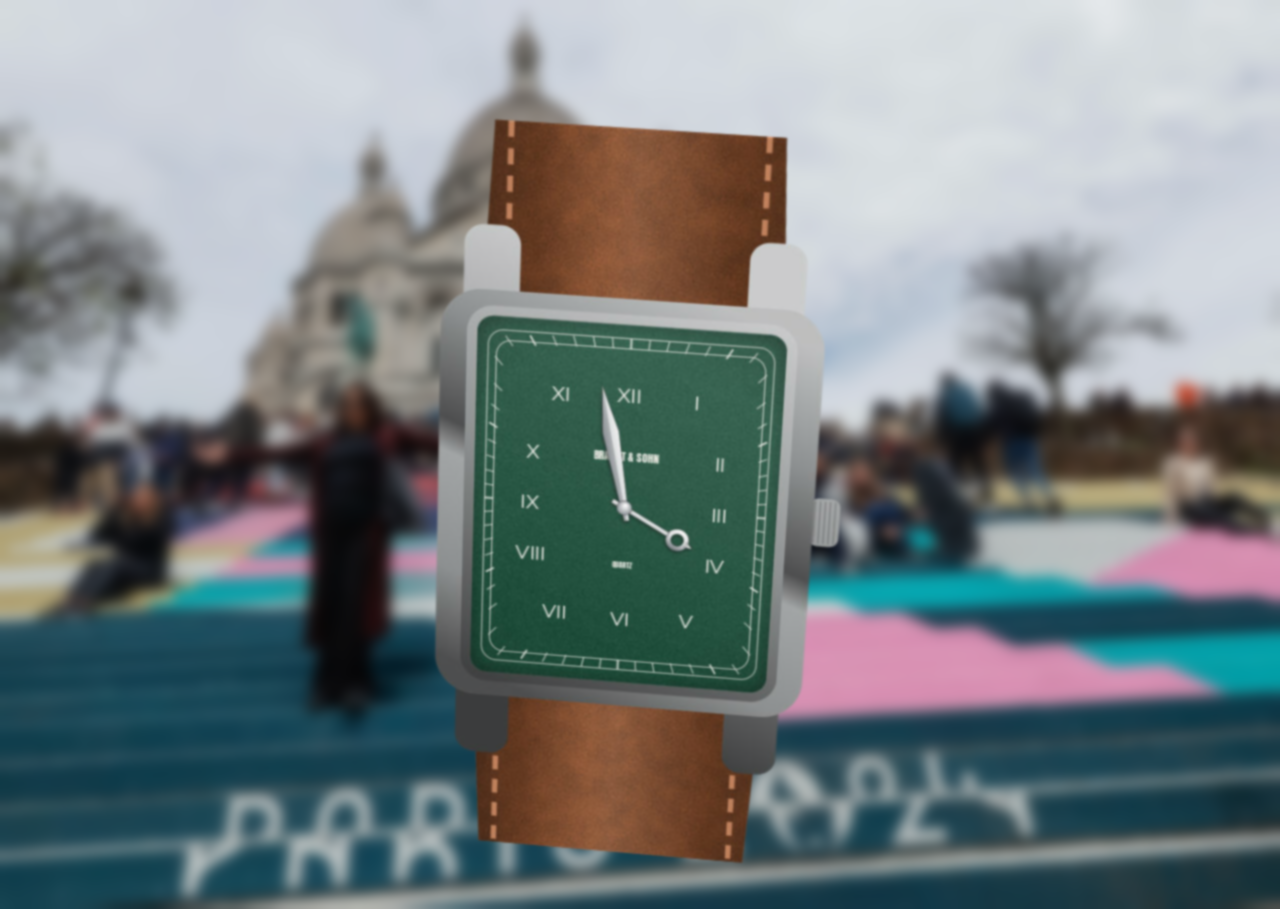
3:58
